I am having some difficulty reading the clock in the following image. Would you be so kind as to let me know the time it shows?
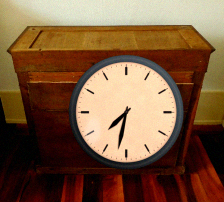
7:32
